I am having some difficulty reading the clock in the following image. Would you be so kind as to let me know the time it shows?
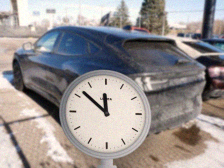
11:52
